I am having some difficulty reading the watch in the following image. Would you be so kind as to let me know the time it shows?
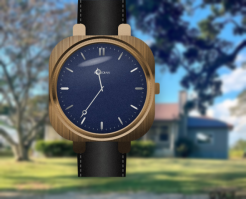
11:36
